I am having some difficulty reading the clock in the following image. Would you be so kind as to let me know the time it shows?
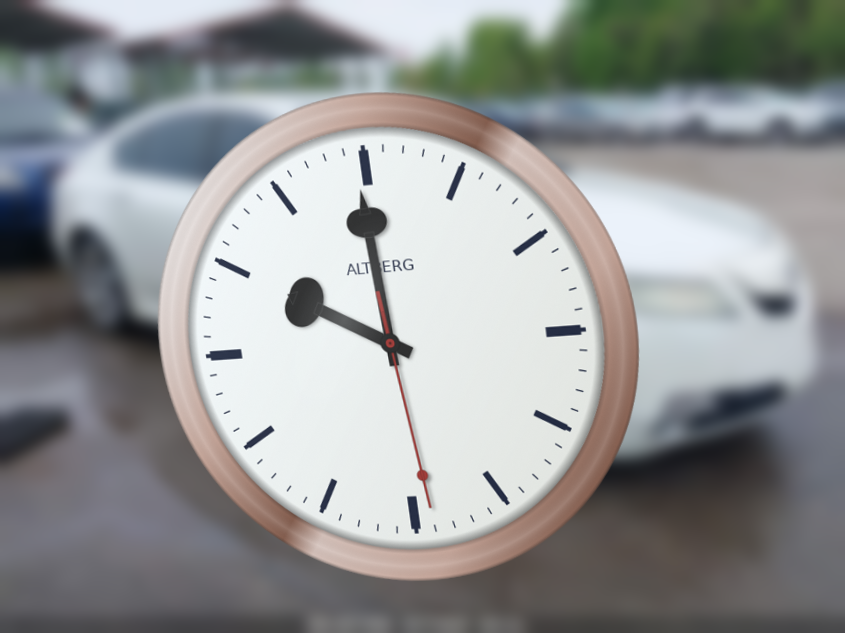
9:59:29
